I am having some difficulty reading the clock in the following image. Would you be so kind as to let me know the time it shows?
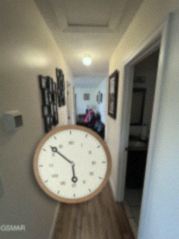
5:52
